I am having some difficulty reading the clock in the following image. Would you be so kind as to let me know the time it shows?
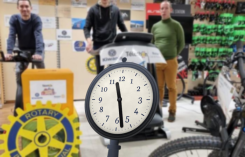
11:28
